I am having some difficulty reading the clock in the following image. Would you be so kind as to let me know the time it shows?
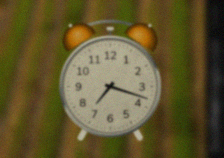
7:18
